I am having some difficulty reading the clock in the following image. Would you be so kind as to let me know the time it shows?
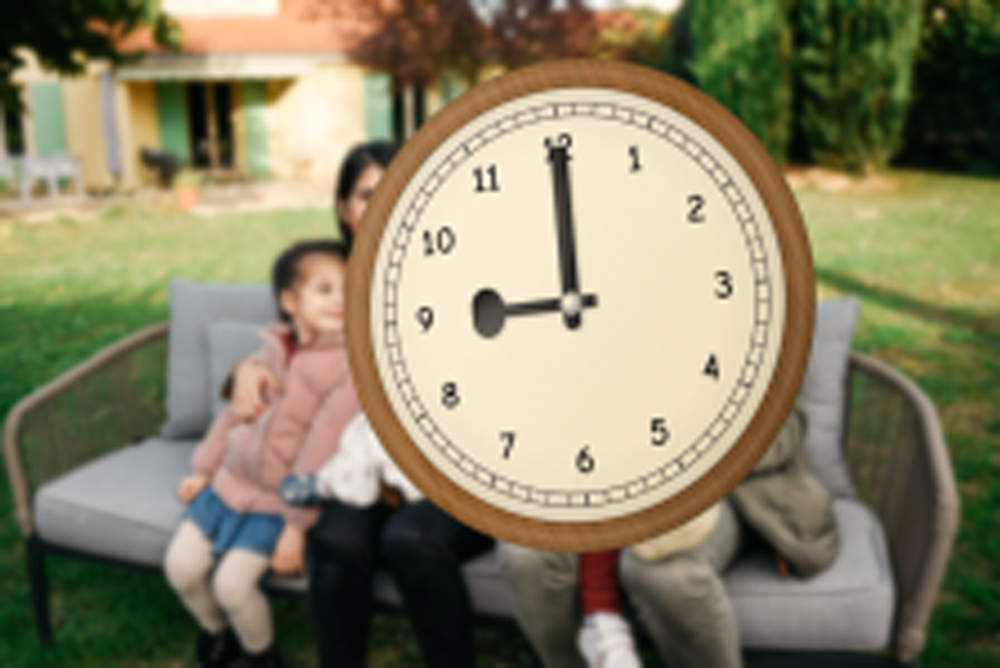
9:00
